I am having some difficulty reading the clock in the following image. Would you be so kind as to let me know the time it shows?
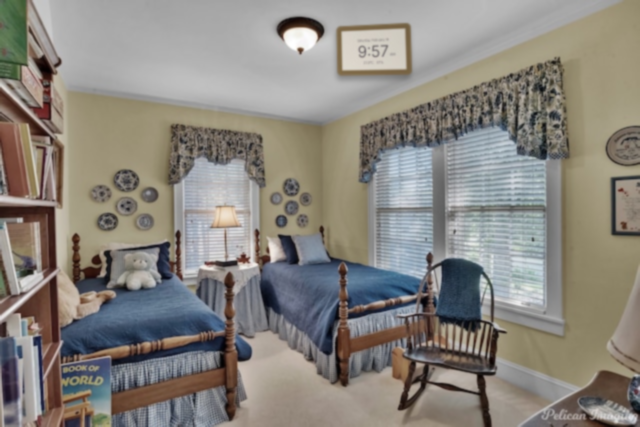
9:57
